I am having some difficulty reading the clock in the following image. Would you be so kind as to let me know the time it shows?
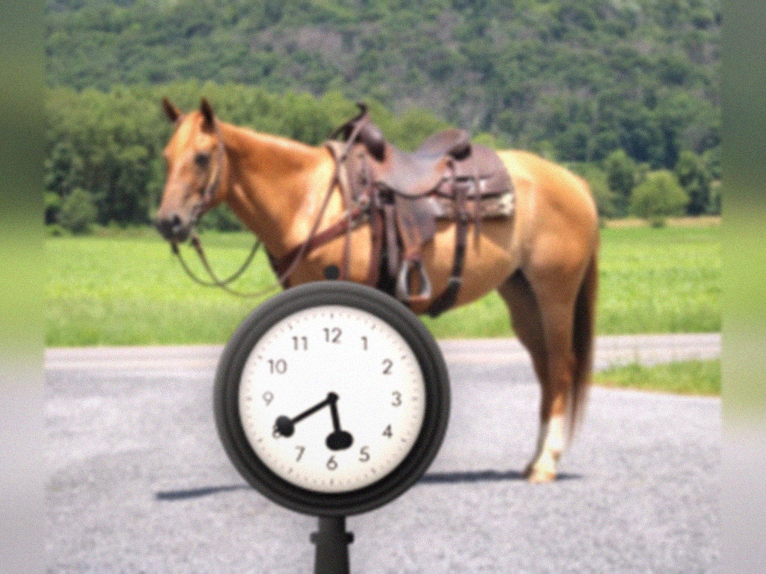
5:40
